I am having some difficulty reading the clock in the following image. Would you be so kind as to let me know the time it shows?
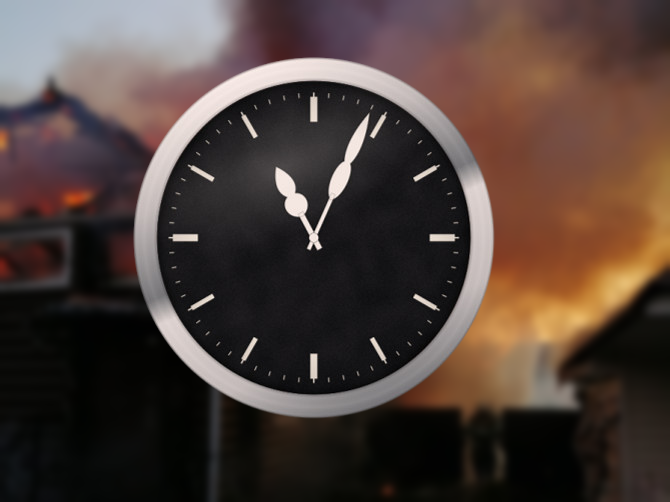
11:04
